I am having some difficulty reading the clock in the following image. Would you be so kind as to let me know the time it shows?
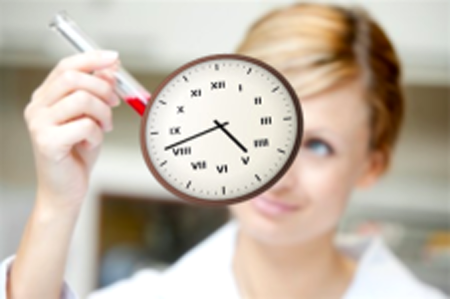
4:42
